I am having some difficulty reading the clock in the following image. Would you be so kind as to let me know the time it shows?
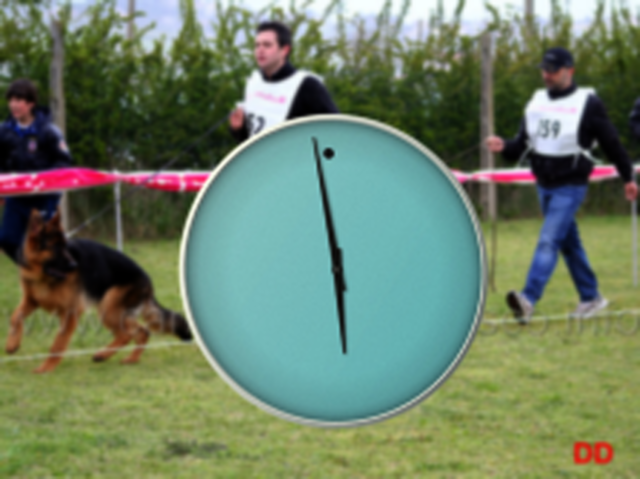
5:59
